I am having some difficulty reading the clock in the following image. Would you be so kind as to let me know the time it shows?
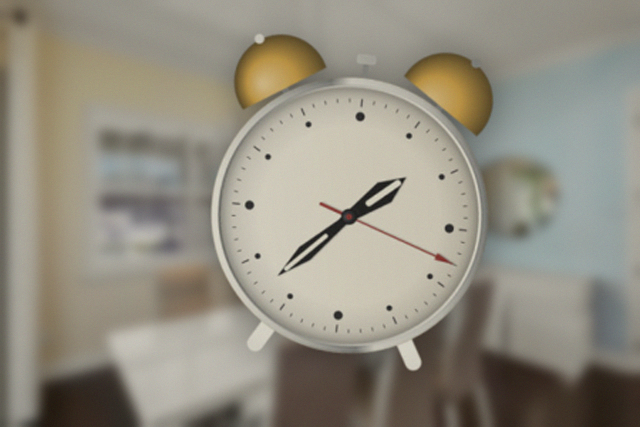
1:37:18
